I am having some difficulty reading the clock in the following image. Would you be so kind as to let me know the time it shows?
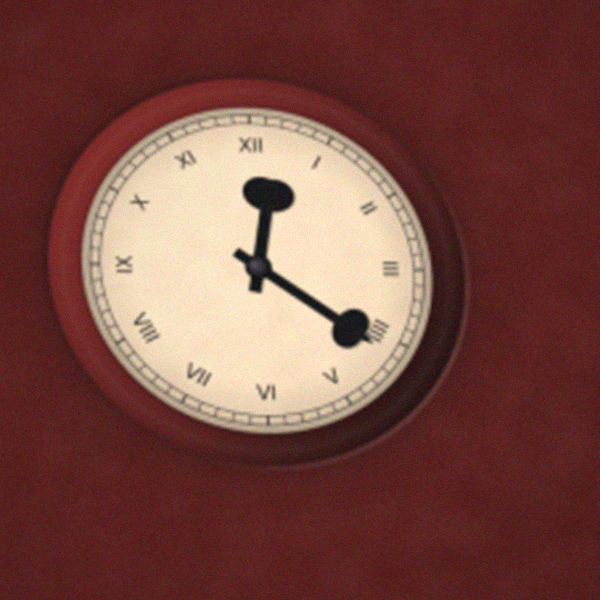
12:21
